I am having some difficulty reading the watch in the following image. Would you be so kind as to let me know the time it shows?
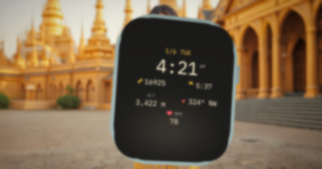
4:21
